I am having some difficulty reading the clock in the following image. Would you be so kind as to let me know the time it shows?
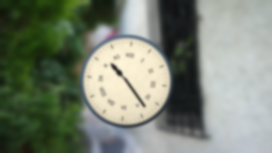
10:23
